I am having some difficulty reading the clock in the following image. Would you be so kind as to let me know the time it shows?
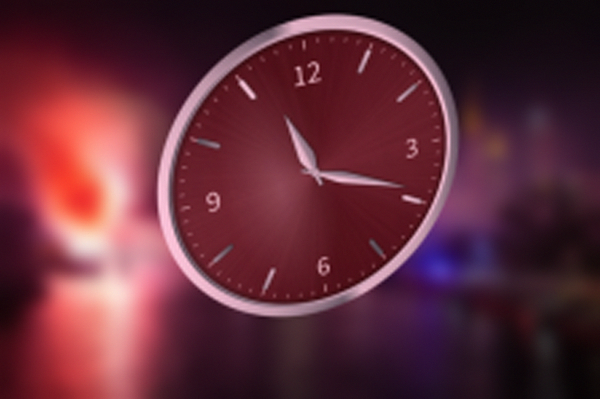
11:19
